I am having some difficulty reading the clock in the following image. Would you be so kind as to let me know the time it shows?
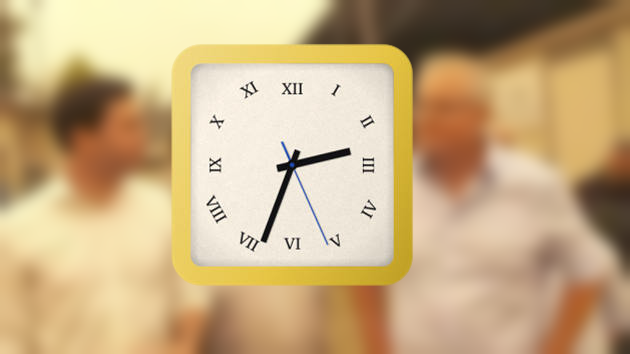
2:33:26
